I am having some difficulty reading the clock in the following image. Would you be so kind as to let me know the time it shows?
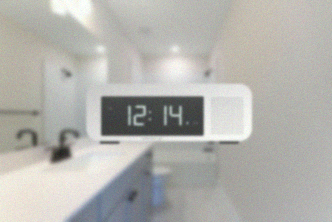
12:14
